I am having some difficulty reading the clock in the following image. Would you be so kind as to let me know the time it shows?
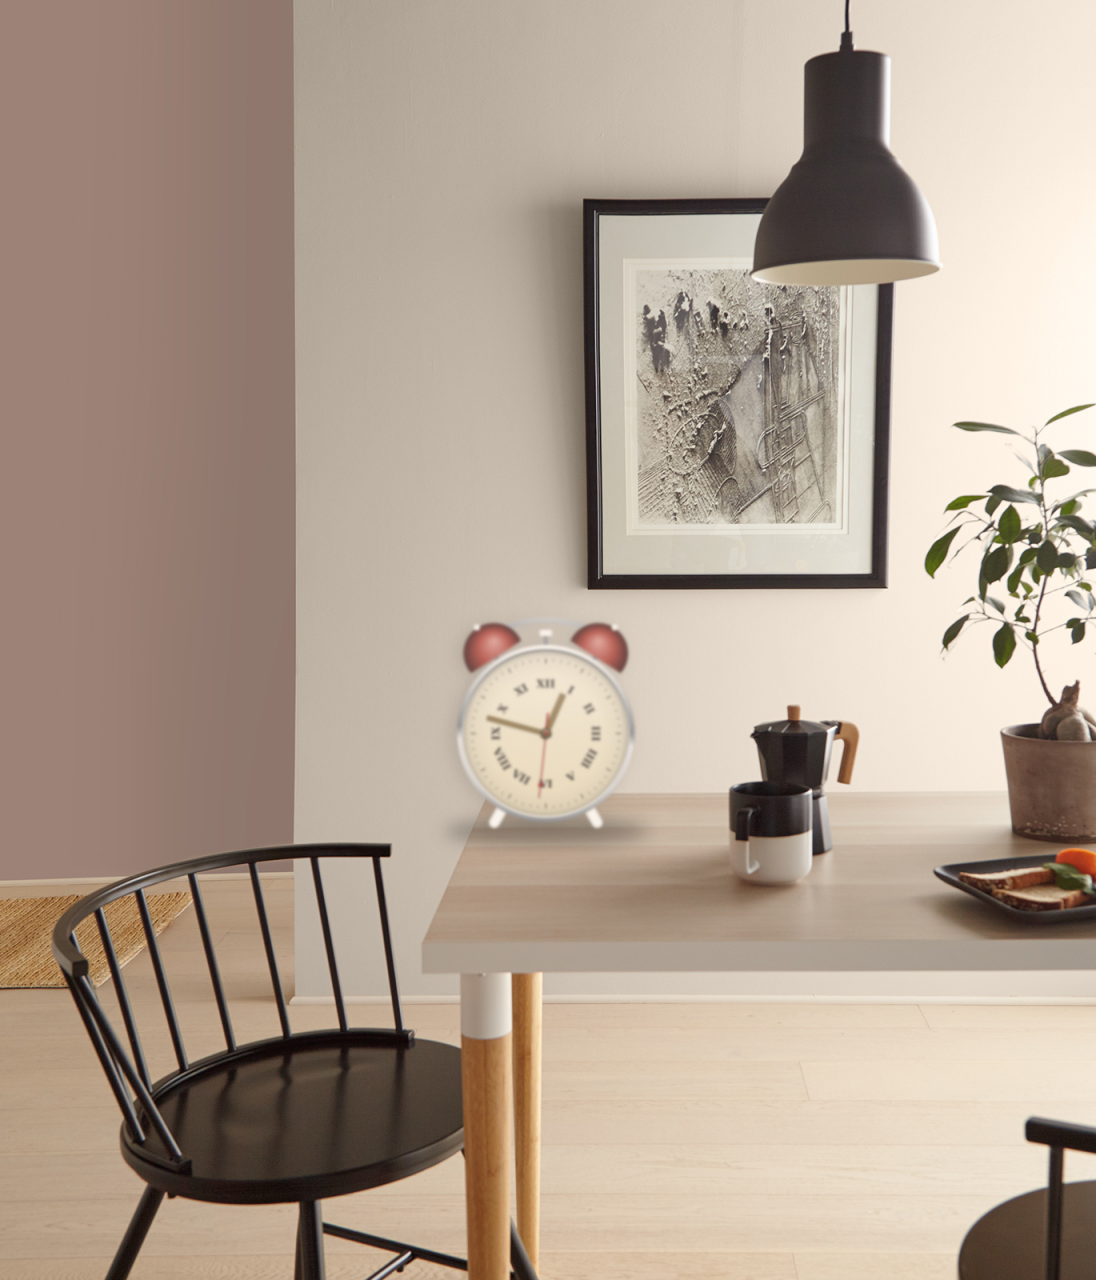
12:47:31
